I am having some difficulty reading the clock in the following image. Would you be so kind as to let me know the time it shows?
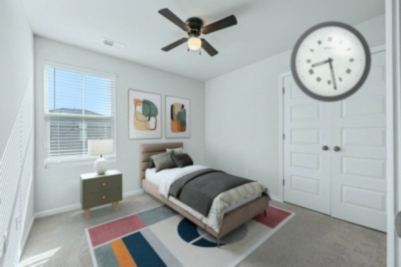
8:28
